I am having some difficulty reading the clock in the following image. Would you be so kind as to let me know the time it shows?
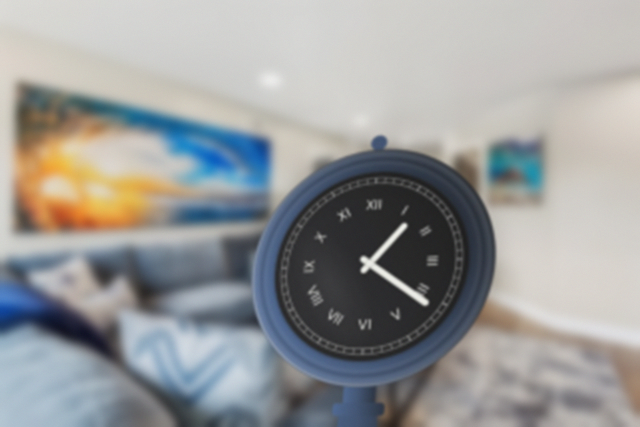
1:21
